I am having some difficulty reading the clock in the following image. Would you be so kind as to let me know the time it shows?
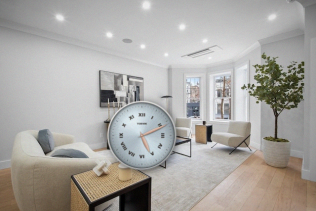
5:11
